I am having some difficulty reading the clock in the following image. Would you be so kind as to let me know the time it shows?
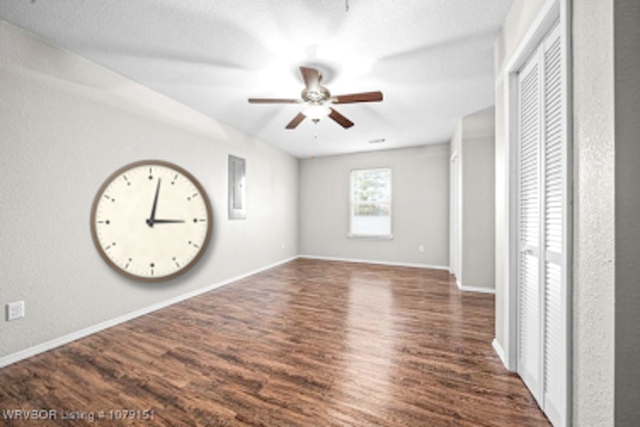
3:02
